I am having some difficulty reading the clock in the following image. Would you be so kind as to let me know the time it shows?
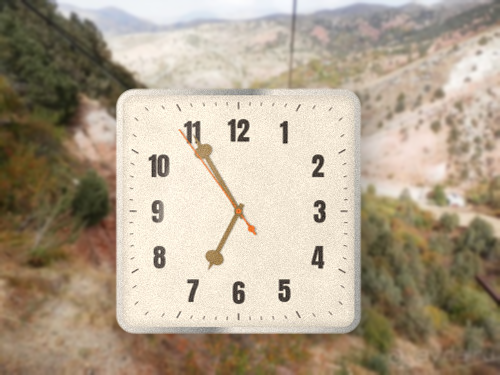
6:54:54
